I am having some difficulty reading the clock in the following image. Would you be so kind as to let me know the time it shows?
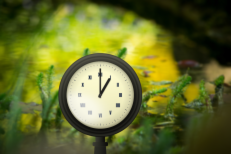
1:00
